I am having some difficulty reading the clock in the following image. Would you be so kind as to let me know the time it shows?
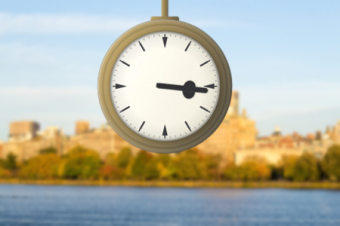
3:16
